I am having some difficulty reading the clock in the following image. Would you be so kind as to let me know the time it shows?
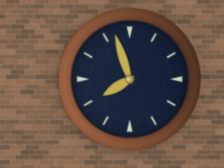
7:57
